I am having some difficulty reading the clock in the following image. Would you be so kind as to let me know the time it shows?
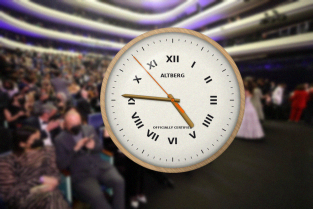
4:45:53
